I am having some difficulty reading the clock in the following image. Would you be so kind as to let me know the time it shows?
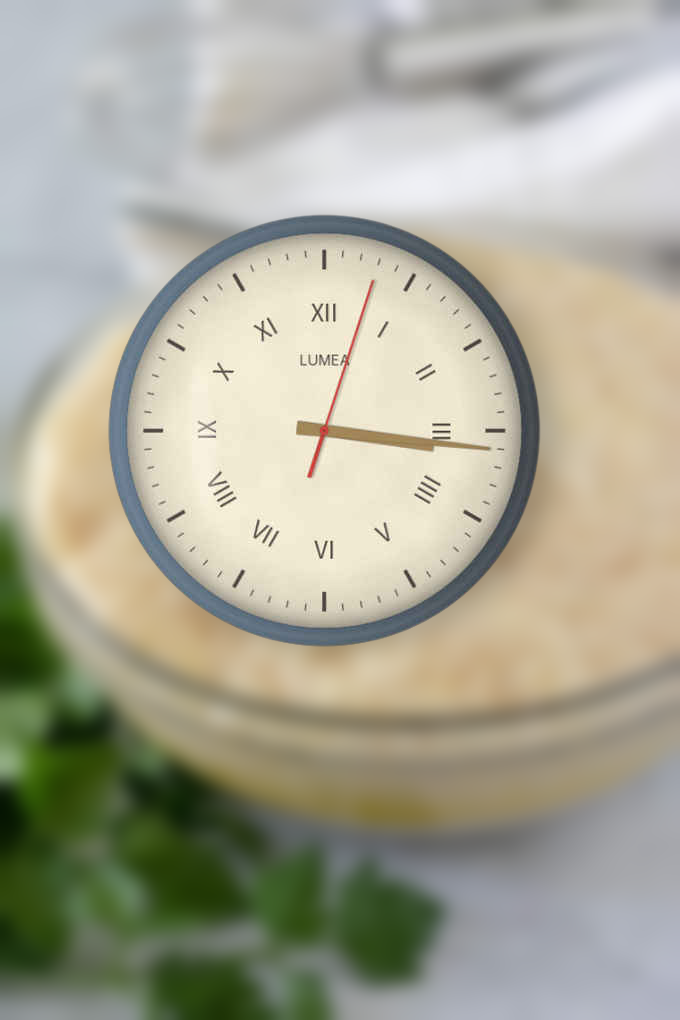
3:16:03
